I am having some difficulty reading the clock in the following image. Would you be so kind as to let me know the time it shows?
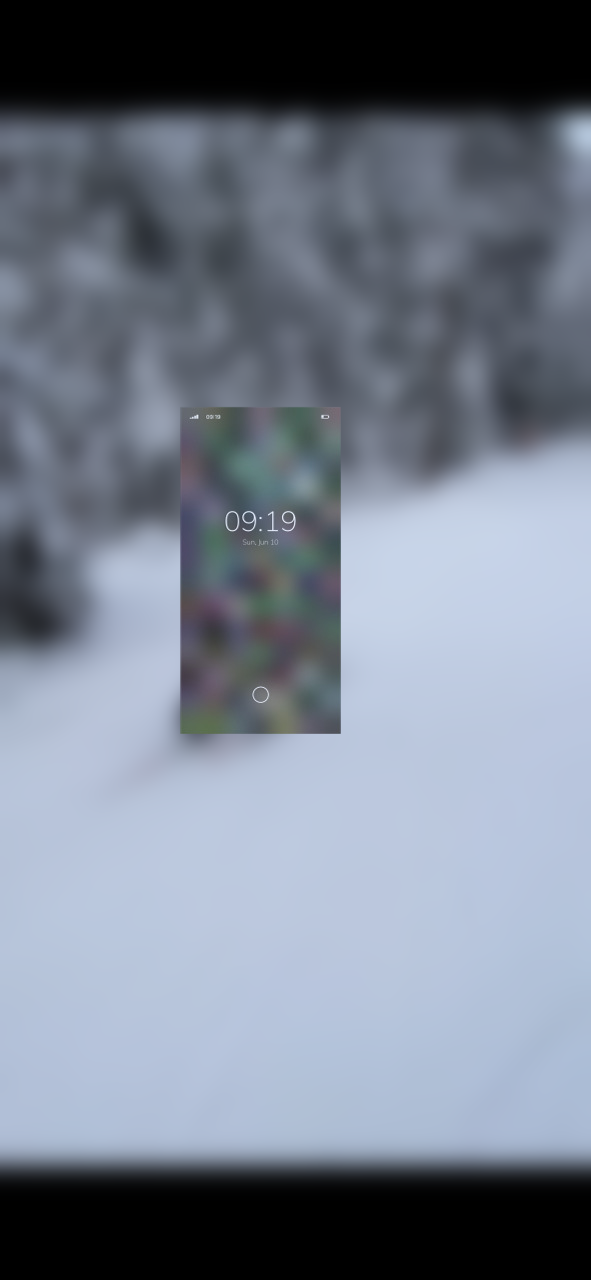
9:19
